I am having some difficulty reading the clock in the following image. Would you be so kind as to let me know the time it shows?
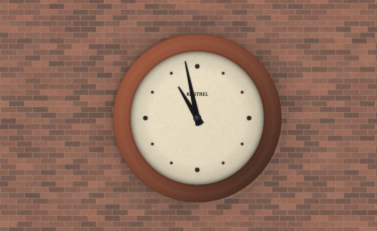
10:58
